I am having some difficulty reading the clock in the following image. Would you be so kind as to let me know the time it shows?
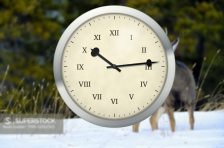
10:14
